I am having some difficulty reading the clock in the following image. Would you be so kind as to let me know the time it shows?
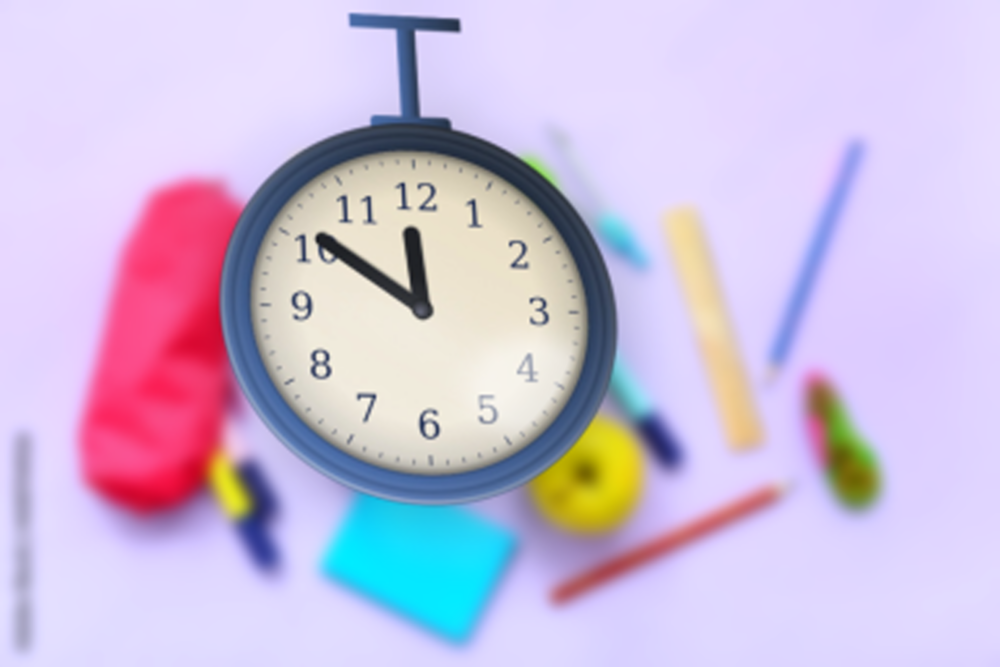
11:51
